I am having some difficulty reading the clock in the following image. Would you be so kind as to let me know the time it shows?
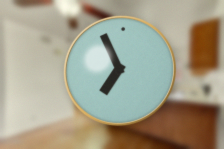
6:55
